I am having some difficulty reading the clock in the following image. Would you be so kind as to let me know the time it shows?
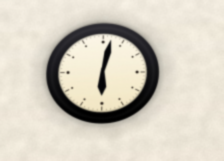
6:02
